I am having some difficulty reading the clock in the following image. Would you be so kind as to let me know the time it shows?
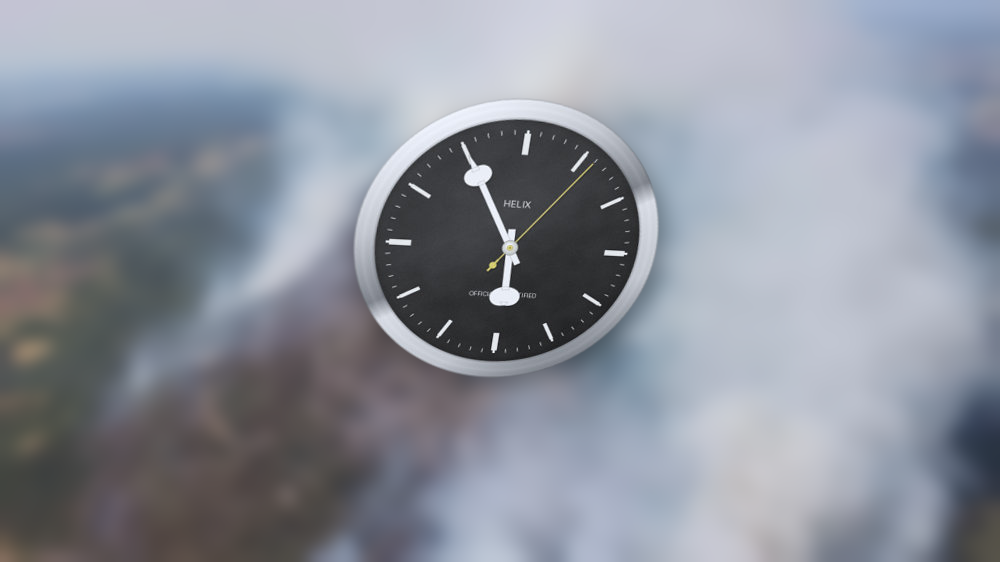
5:55:06
